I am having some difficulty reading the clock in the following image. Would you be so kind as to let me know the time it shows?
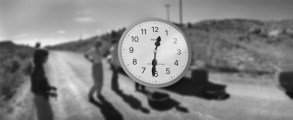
12:31
